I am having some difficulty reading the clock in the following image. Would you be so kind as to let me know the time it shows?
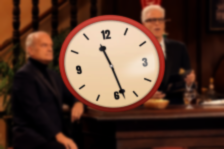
11:28
